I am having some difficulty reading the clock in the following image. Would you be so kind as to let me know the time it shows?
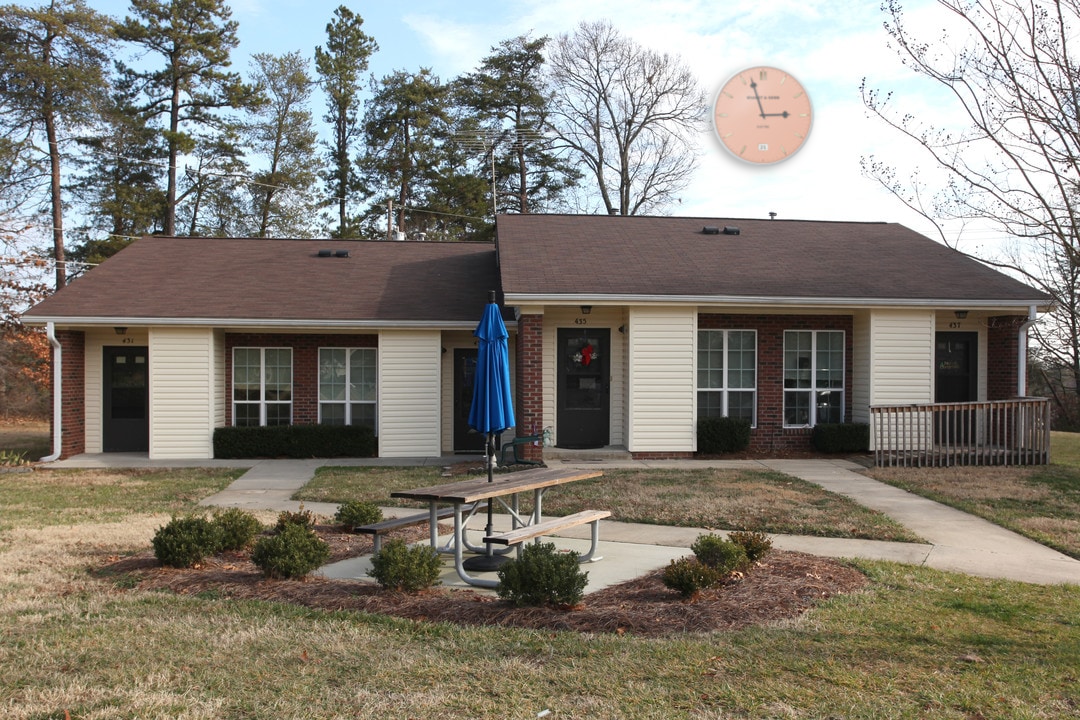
2:57
